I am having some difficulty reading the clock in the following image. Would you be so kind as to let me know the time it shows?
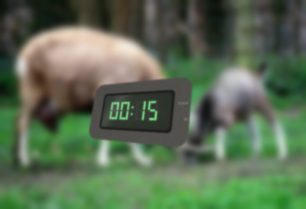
0:15
